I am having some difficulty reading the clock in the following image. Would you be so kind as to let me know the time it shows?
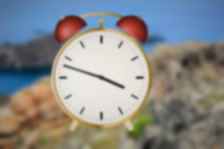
3:48
